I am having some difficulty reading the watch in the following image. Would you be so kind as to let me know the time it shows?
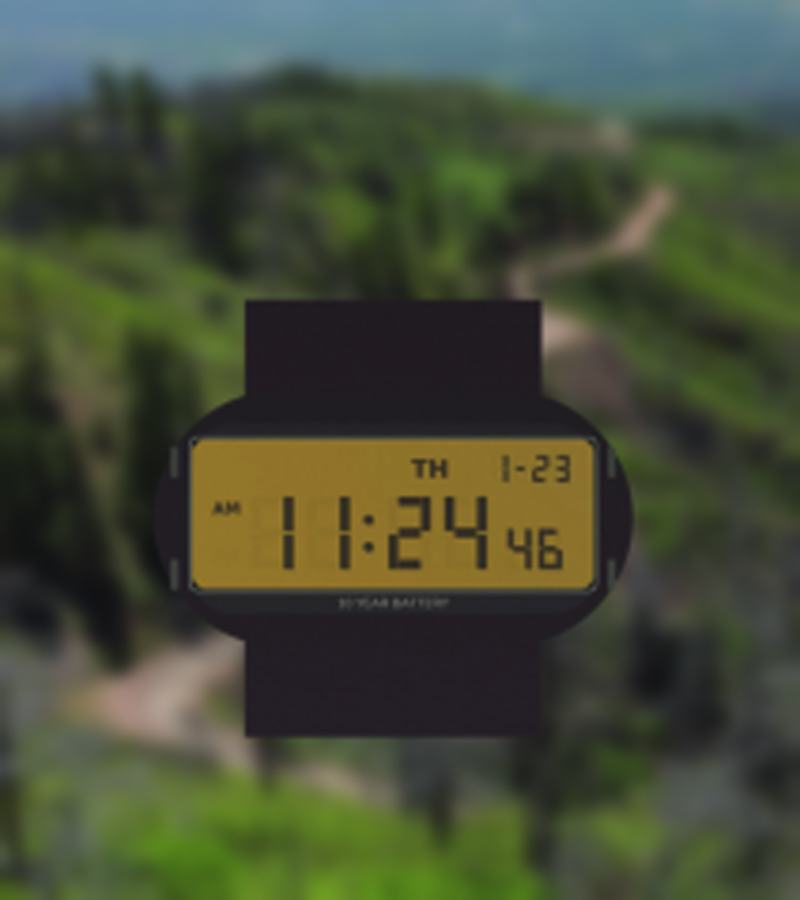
11:24:46
